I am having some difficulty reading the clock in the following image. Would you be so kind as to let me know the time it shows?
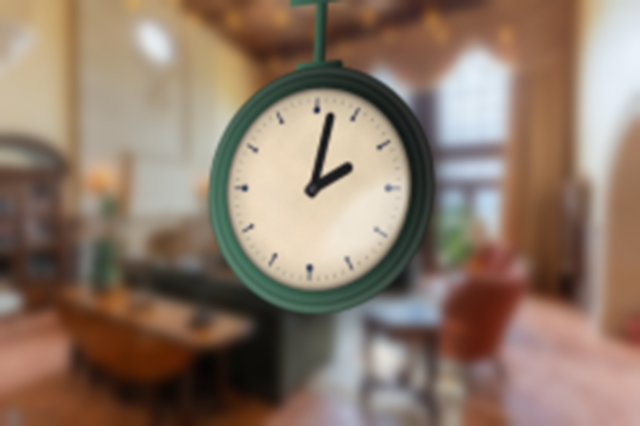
2:02
